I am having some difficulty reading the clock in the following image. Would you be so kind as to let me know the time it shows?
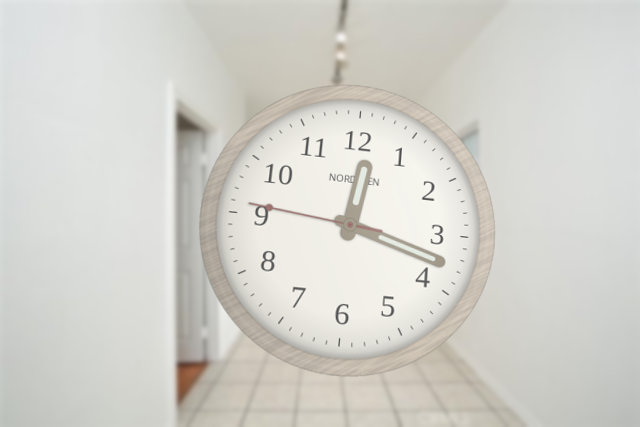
12:17:46
